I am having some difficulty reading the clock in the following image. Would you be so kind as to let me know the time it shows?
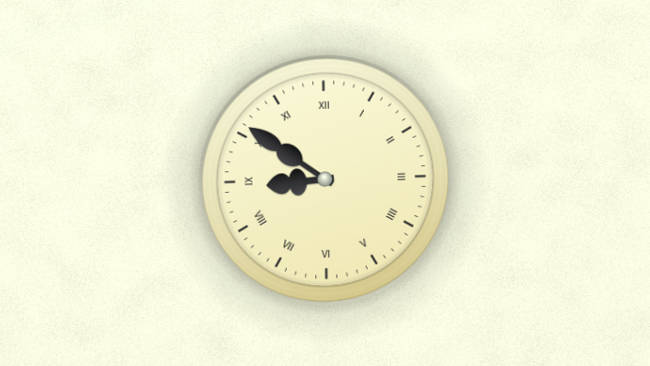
8:51
